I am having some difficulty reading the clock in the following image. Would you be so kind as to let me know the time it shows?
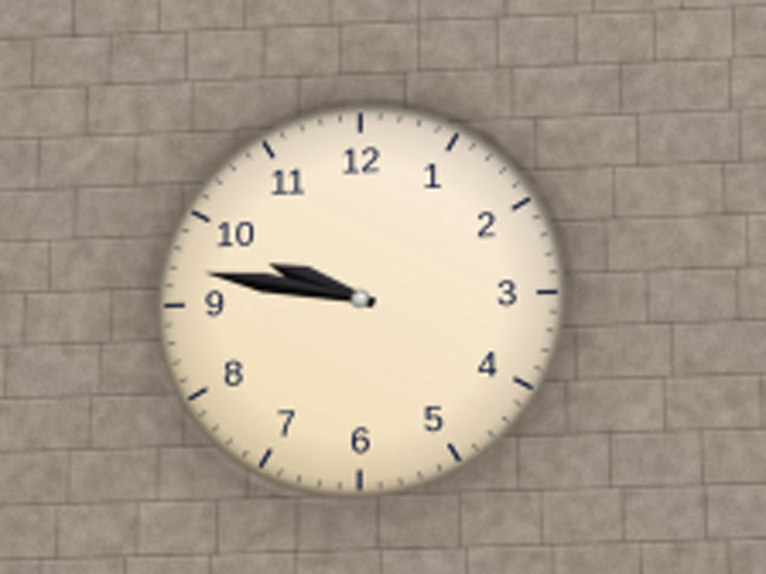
9:47
